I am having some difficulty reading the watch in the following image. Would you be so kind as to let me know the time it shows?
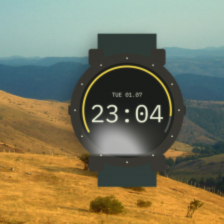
23:04
